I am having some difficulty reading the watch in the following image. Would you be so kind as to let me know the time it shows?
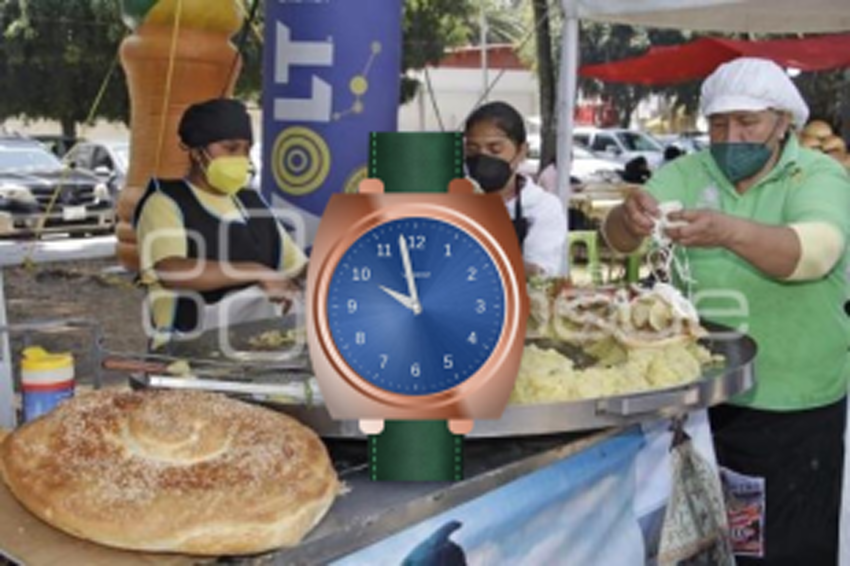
9:58
